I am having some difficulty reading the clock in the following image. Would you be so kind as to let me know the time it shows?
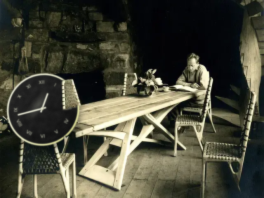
12:43
